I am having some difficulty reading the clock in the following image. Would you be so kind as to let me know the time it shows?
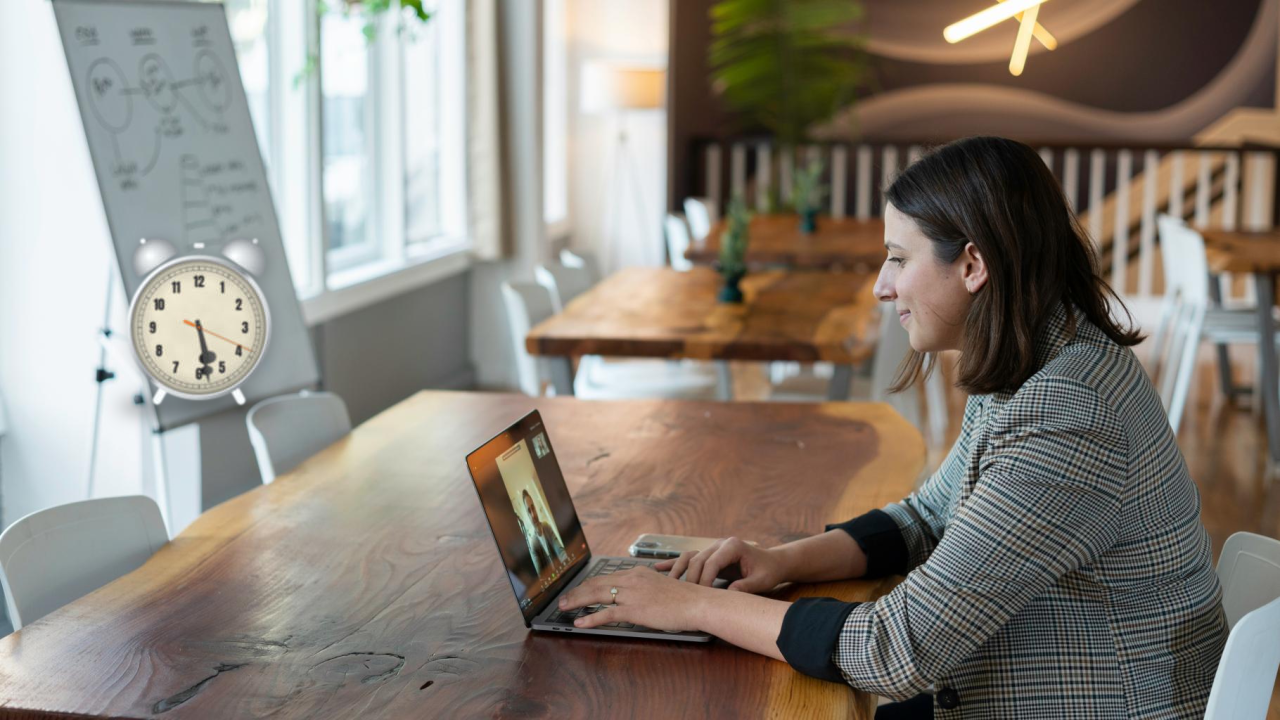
5:28:19
